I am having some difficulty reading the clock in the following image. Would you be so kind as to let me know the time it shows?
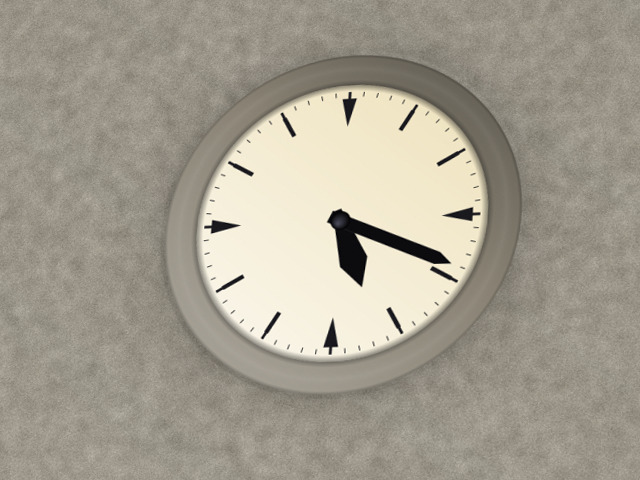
5:19
